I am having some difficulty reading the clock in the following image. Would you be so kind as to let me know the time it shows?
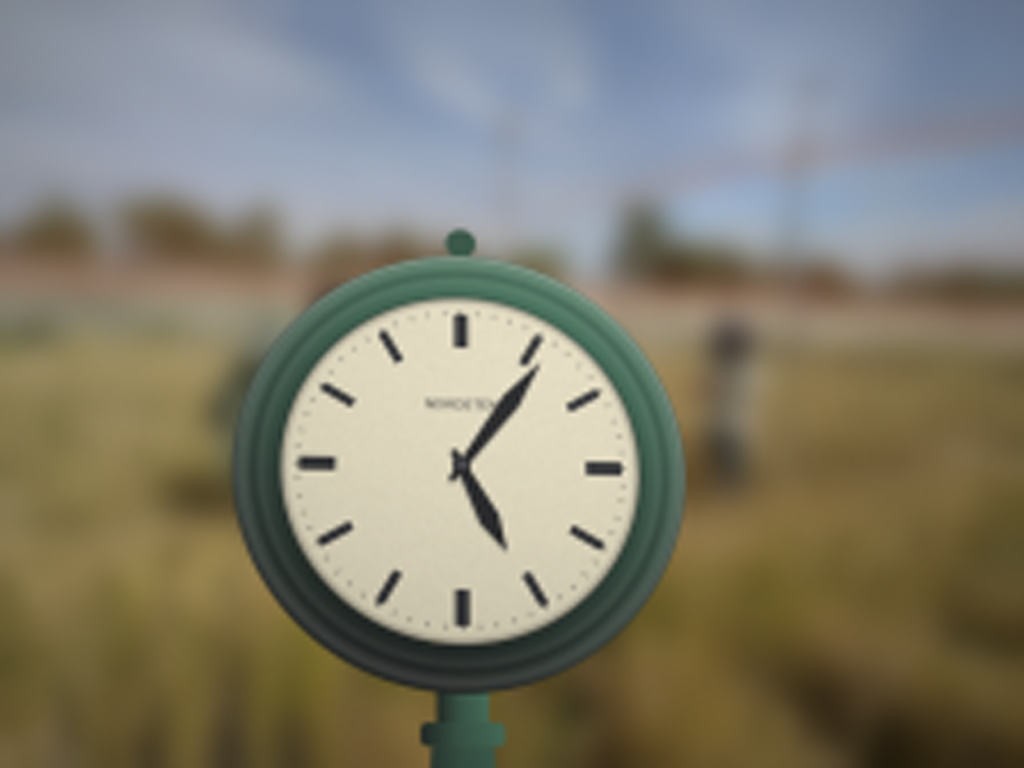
5:06
